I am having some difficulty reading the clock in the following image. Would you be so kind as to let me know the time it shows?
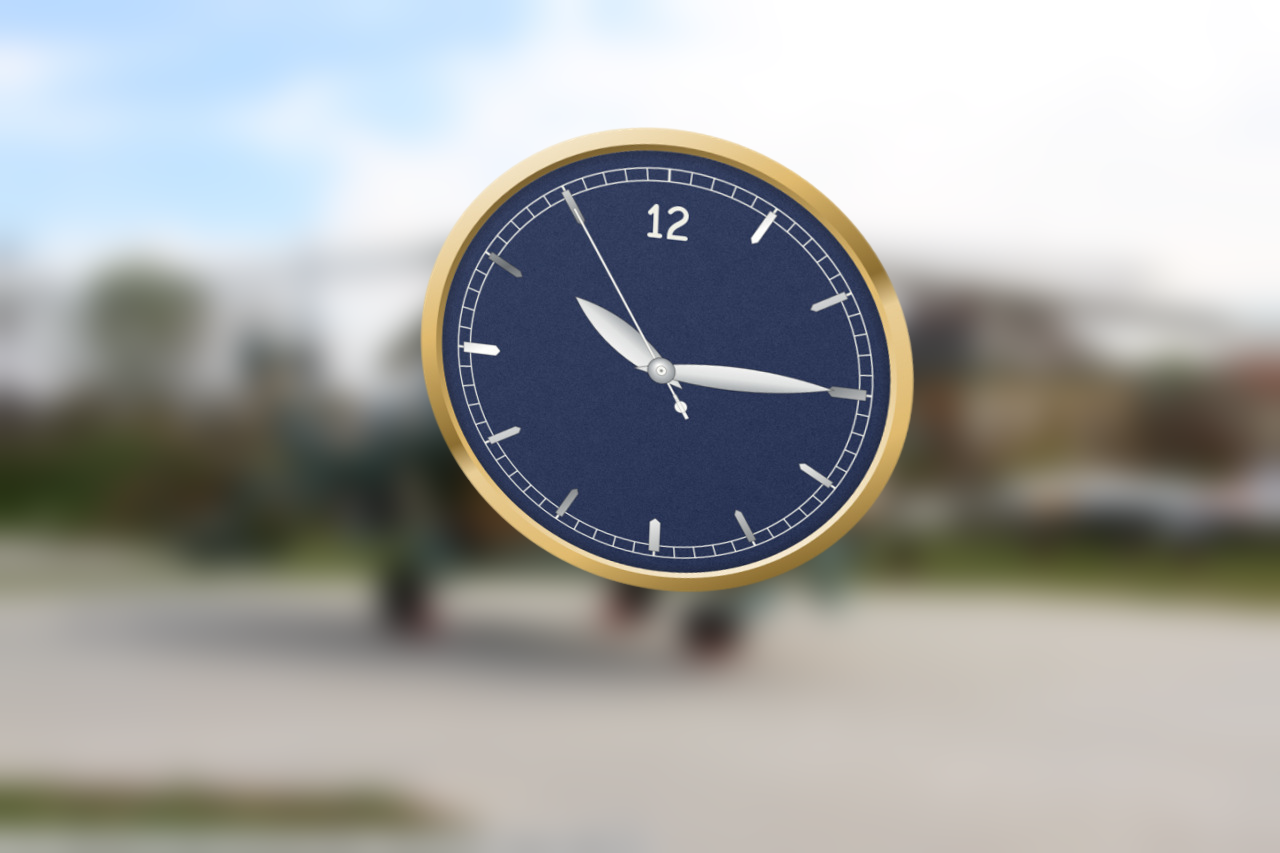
10:14:55
